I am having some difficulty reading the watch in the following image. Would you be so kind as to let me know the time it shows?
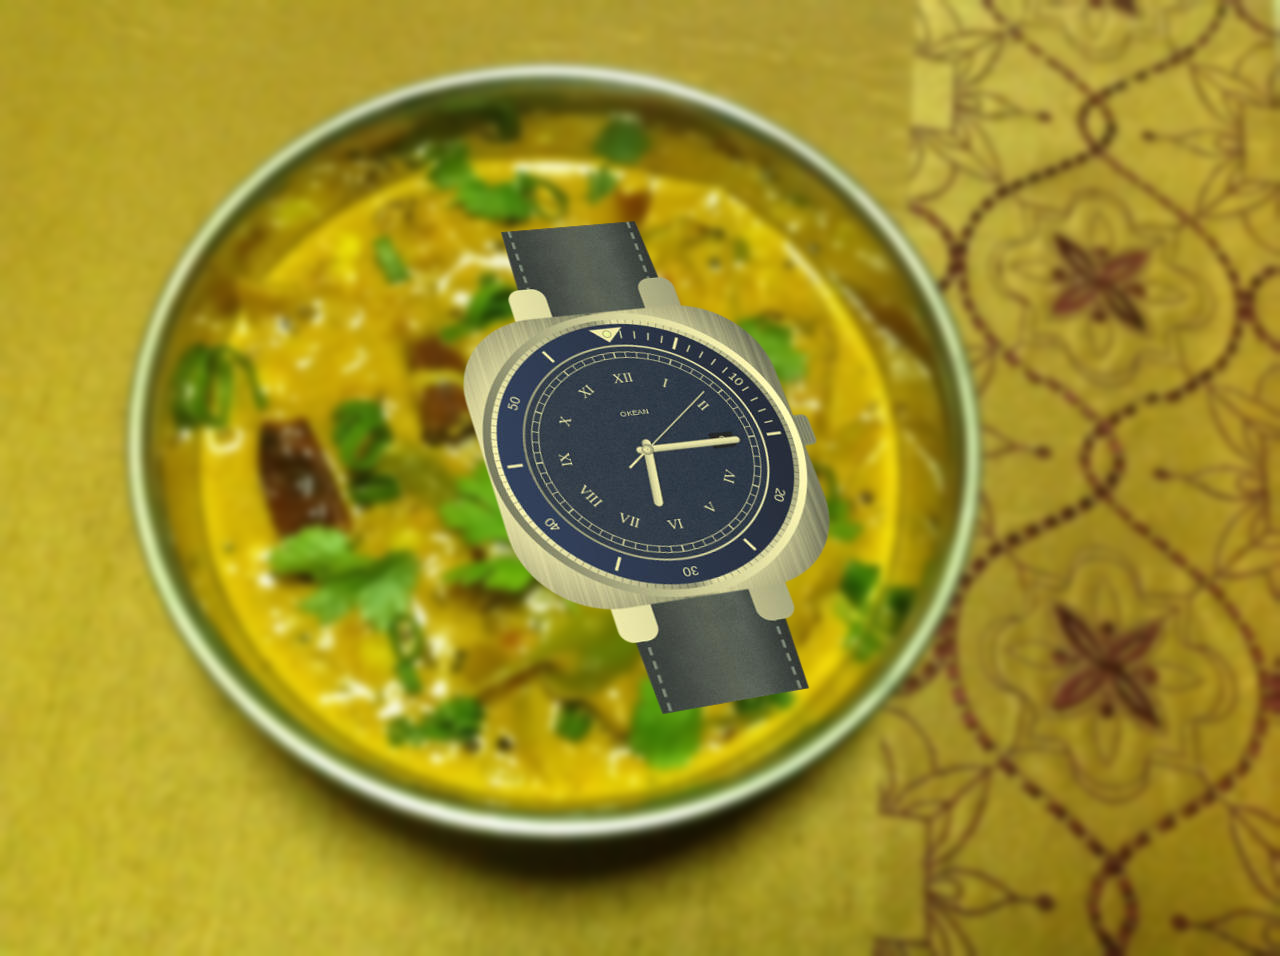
6:15:09
